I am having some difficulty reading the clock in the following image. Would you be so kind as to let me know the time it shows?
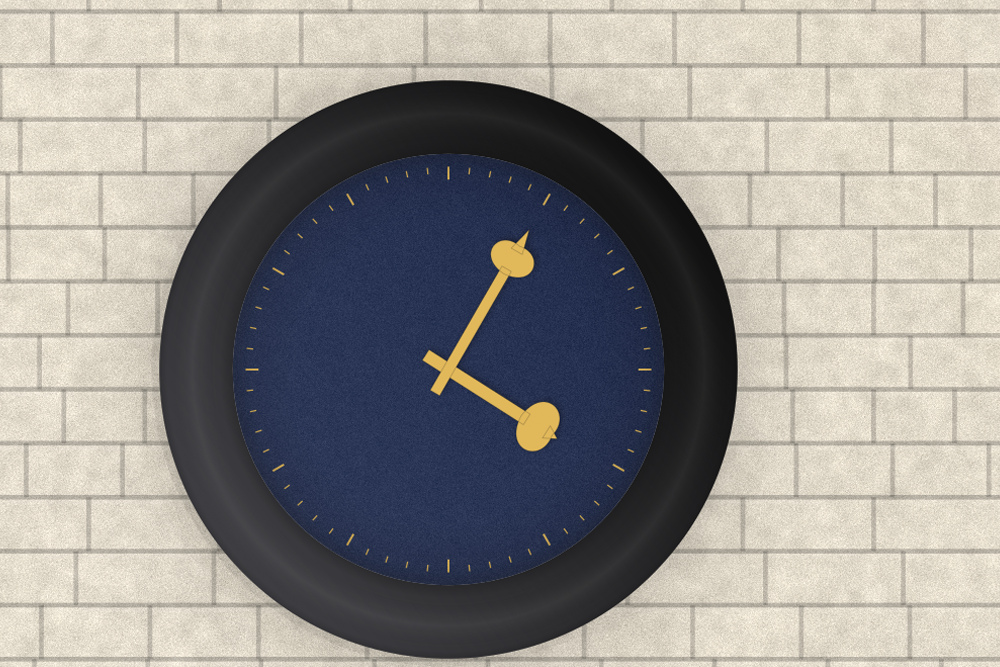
4:05
